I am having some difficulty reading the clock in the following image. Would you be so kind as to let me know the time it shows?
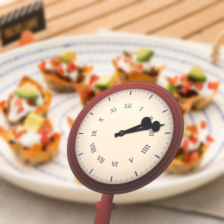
2:13
